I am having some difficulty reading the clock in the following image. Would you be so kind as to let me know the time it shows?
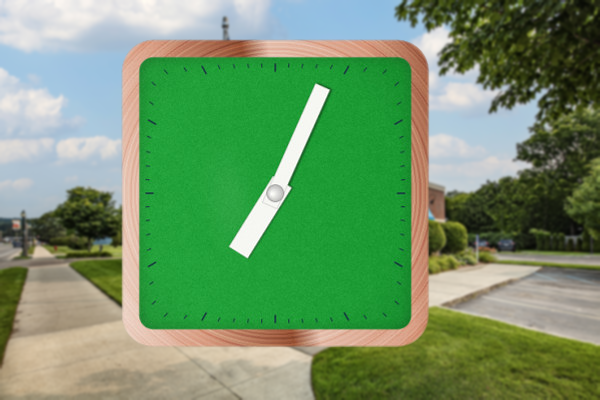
7:04
